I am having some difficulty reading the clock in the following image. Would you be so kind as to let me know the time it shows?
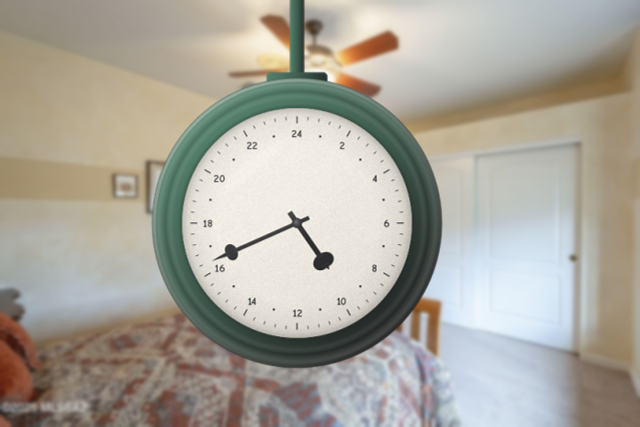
9:41
